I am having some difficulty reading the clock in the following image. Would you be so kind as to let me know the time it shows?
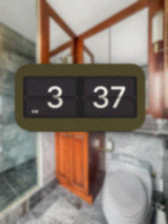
3:37
